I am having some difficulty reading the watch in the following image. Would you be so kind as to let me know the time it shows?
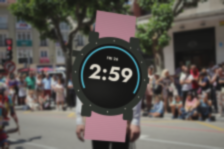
2:59
